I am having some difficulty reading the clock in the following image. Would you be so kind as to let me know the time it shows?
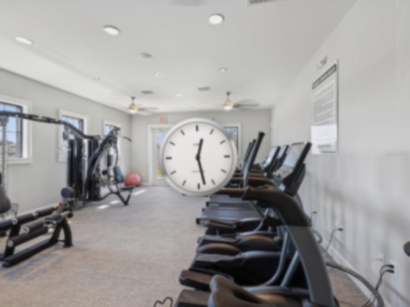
12:28
